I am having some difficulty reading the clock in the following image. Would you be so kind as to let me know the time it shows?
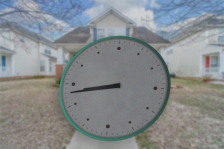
8:43
